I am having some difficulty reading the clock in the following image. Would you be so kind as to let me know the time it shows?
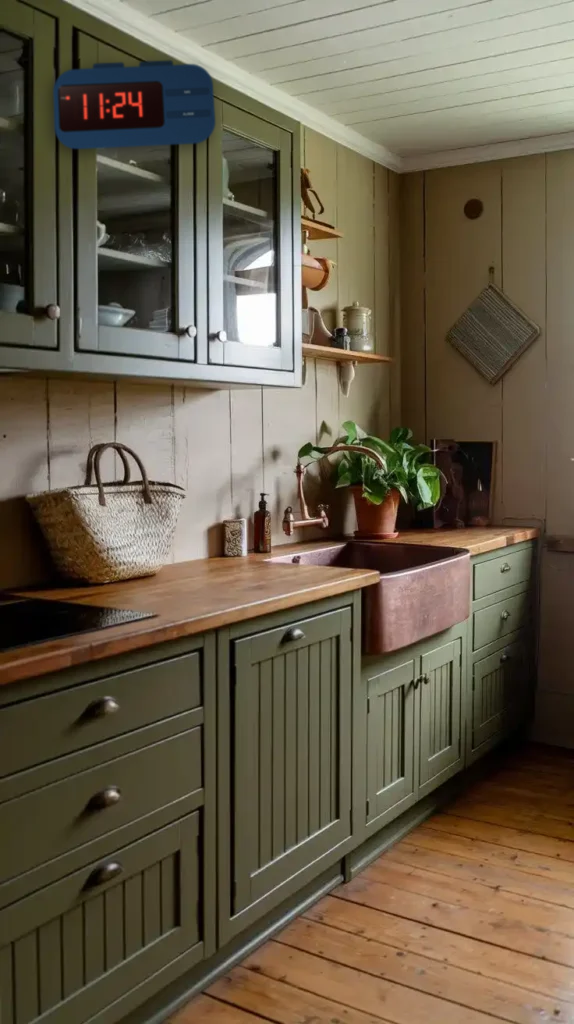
11:24
